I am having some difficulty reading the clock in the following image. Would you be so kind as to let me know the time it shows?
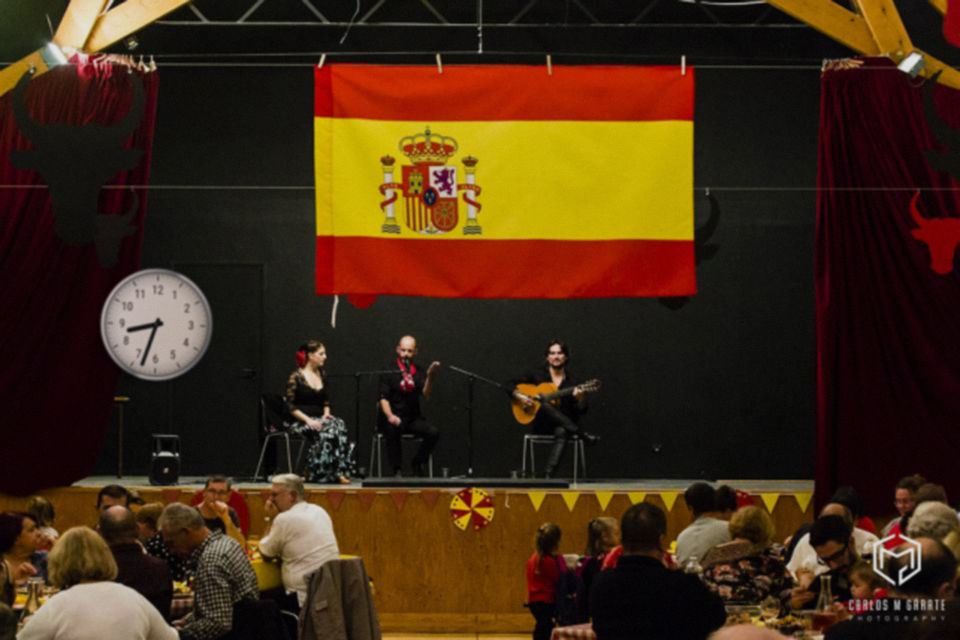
8:33
